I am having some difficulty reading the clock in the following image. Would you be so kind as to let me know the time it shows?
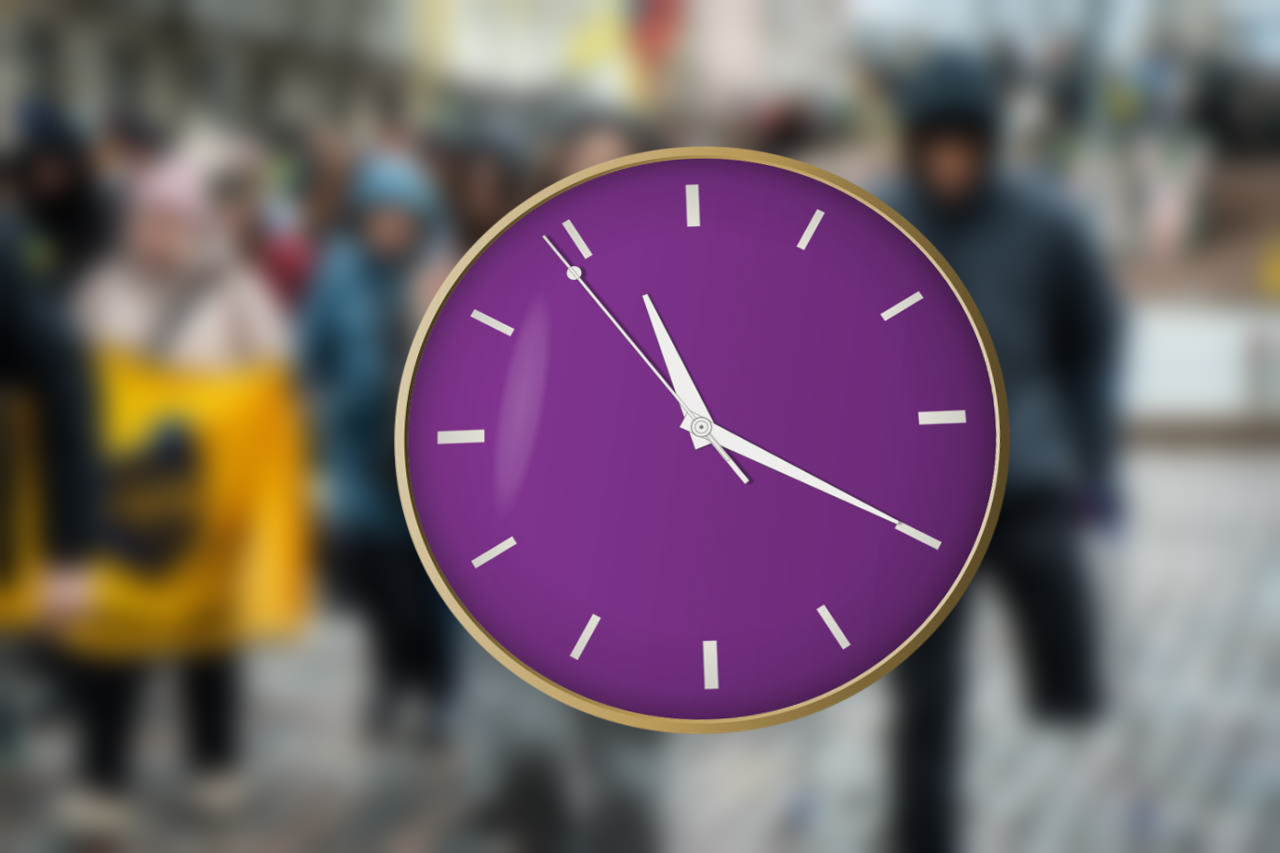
11:19:54
